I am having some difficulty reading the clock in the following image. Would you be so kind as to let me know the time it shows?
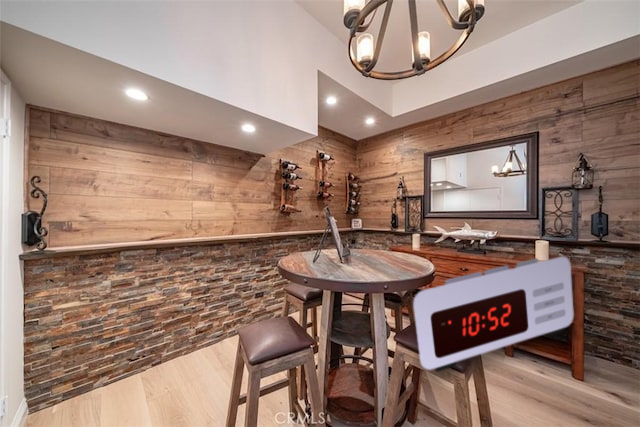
10:52
